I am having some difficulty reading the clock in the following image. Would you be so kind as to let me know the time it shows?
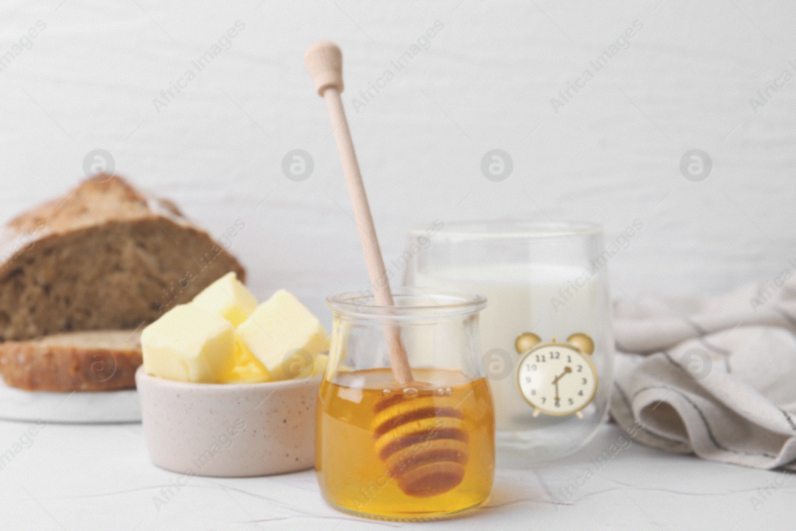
1:30
